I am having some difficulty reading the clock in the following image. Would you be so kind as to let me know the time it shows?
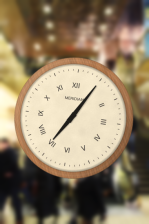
7:05
